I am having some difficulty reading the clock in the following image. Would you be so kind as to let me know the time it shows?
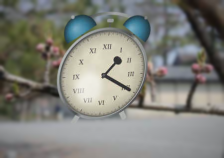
1:20
